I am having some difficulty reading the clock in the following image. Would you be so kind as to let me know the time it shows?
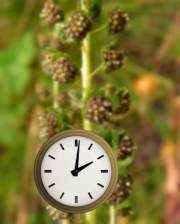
2:01
